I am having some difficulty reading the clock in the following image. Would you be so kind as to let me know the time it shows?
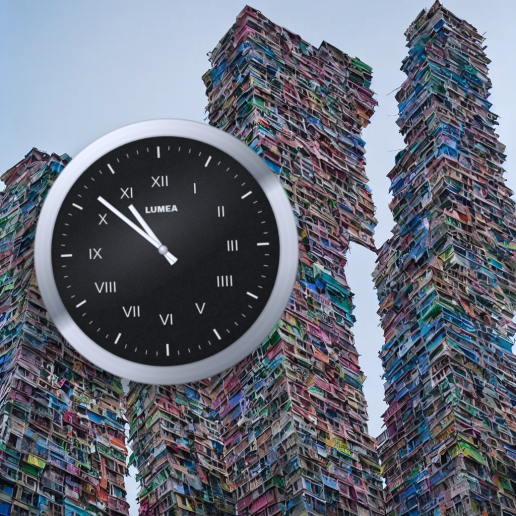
10:52
